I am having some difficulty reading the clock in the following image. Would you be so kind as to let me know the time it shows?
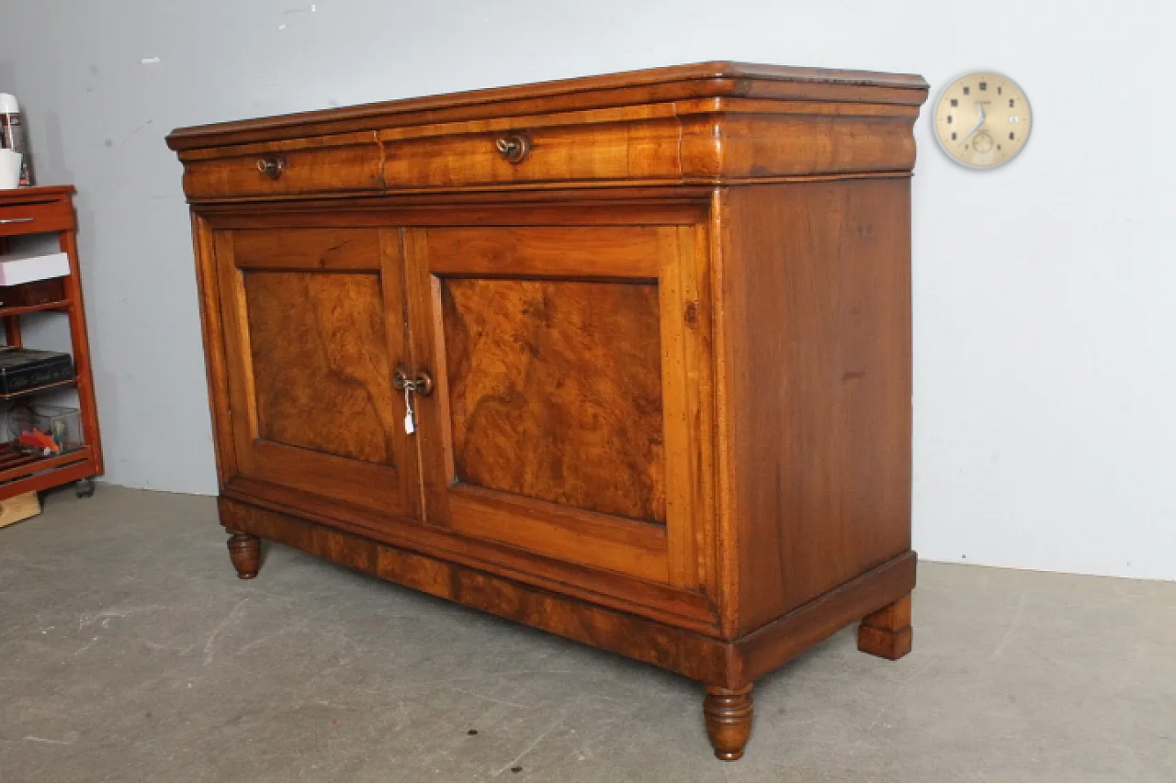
11:37
